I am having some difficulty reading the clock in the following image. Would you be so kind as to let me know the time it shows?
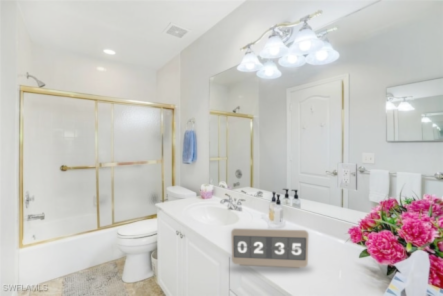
2:35
